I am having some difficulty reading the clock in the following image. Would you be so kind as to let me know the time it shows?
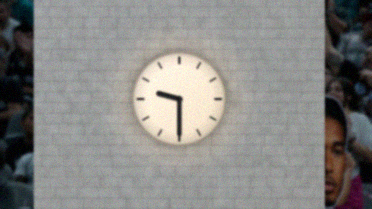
9:30
